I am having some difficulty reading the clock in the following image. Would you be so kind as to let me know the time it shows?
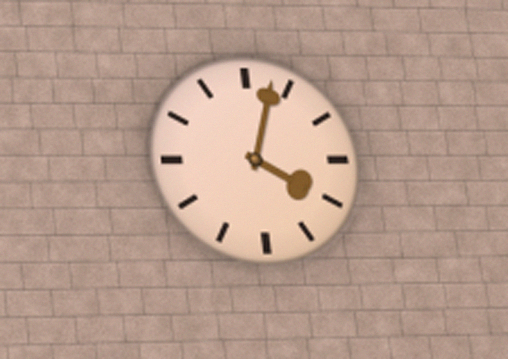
4:03
